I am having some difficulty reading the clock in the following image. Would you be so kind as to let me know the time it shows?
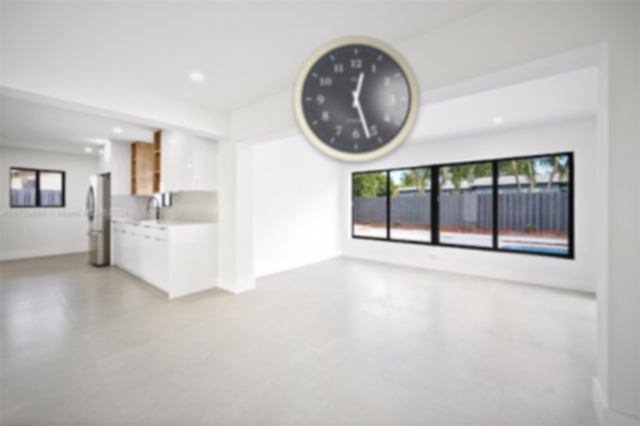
12:27
